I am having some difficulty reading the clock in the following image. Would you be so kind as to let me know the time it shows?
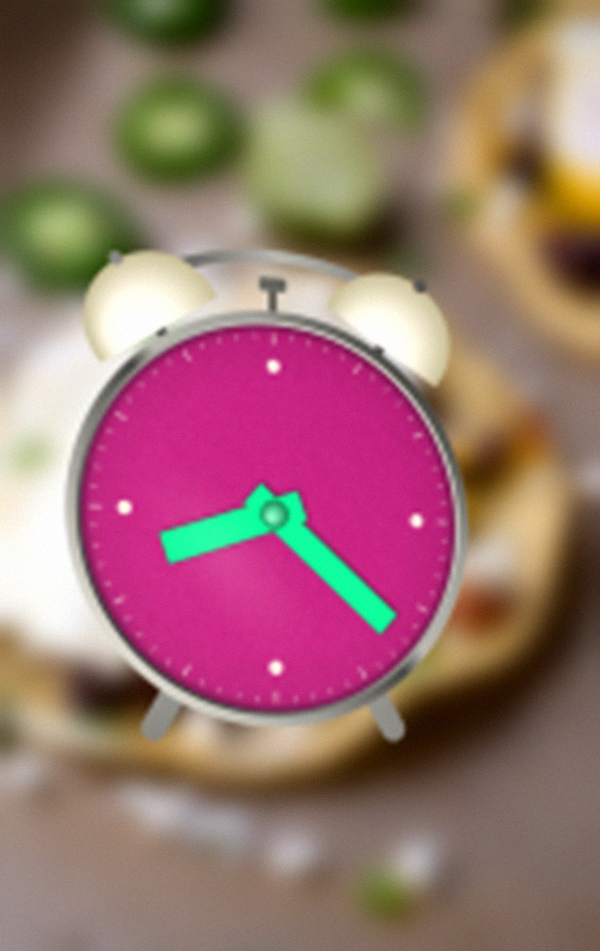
8:22
